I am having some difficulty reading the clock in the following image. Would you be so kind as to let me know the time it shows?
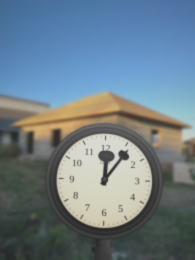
12:06
